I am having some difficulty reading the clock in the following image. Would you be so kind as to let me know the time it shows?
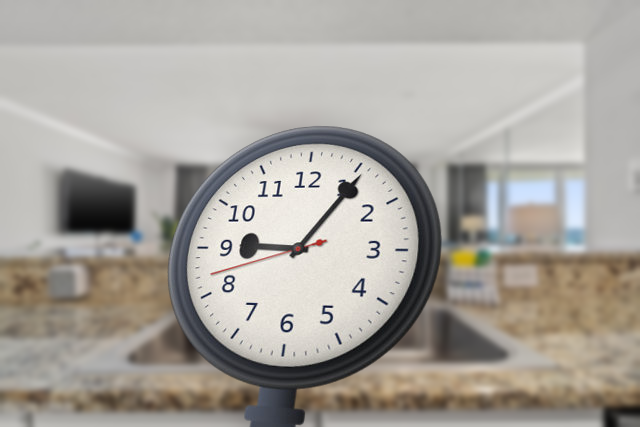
9:05:42
